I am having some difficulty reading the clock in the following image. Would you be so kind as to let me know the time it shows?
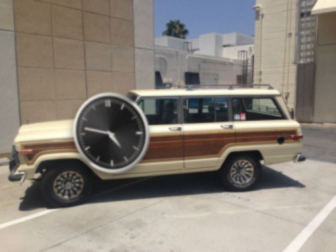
4:47
